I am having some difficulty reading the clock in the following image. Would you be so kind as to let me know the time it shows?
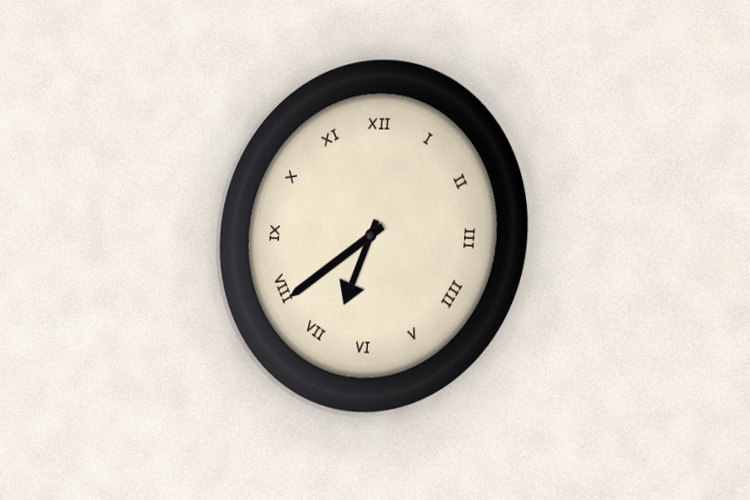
6:39
